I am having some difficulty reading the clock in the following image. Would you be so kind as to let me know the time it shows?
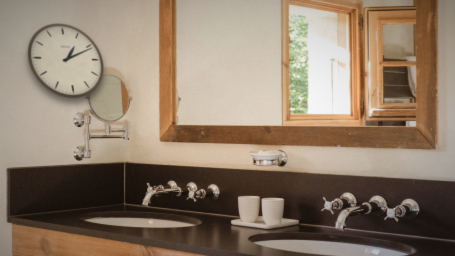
1:11
